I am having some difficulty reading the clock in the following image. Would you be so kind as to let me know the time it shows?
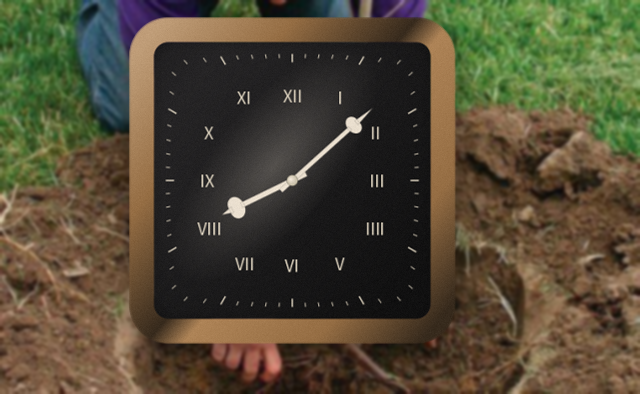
8:08
